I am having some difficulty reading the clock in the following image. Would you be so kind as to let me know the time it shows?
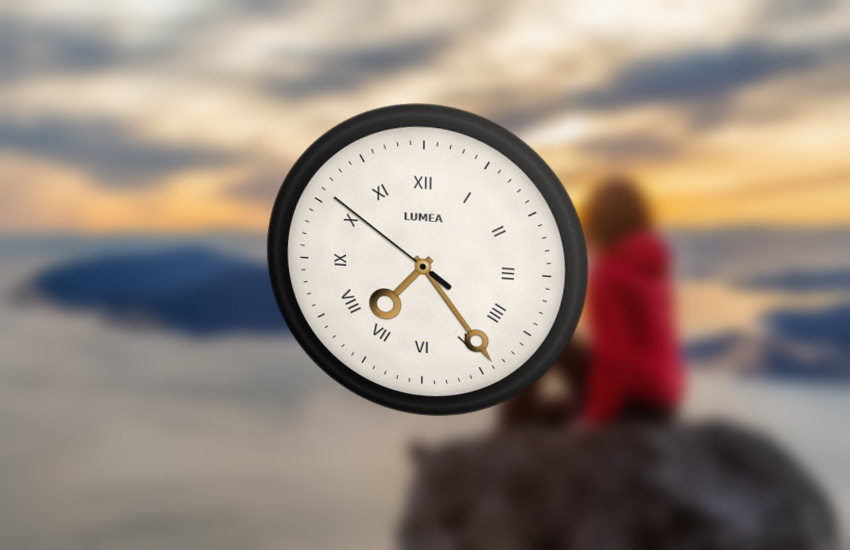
7:23:51
